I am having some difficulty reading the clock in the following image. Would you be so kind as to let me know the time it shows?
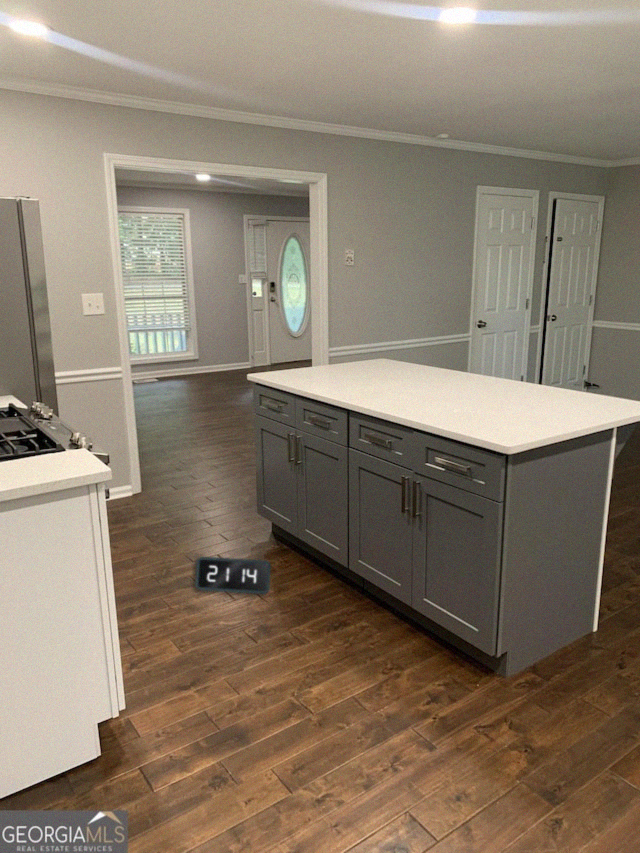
21:14
